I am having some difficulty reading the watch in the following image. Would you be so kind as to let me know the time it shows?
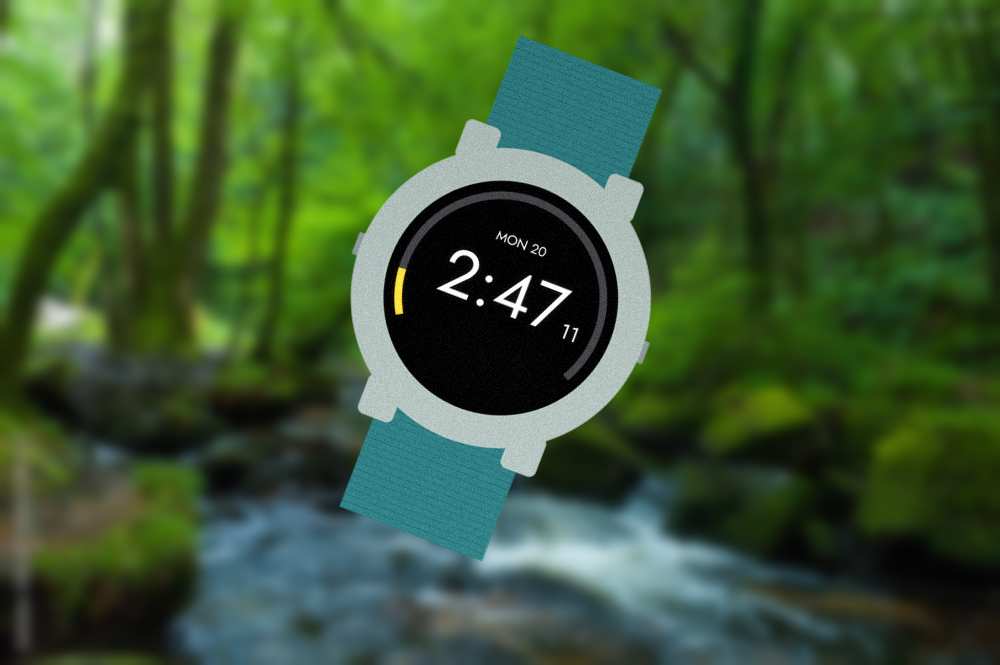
2:47:11
